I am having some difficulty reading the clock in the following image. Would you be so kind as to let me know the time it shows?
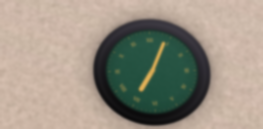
7:04
